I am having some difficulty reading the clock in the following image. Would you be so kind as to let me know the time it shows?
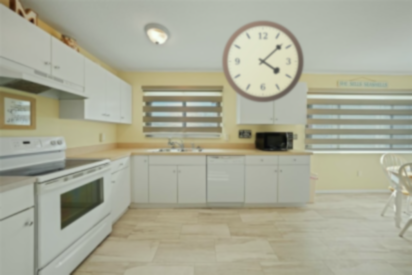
4:08
